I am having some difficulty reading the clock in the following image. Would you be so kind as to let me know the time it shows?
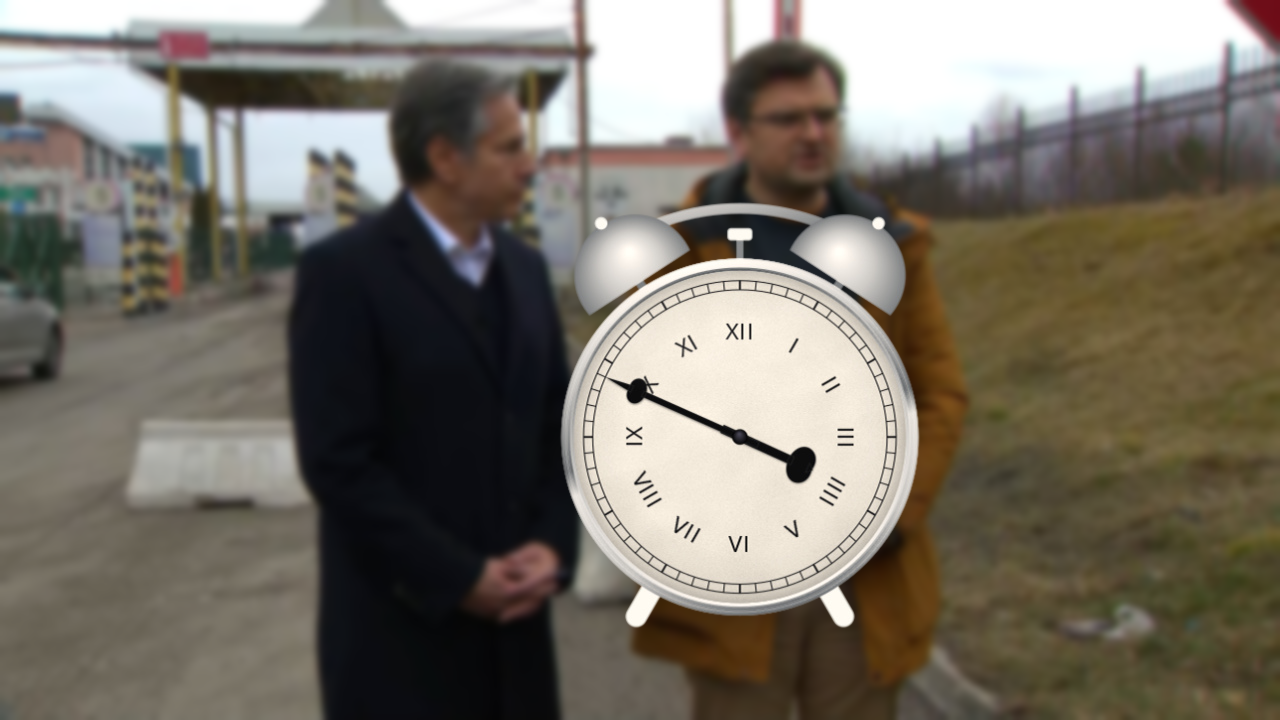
3:49
